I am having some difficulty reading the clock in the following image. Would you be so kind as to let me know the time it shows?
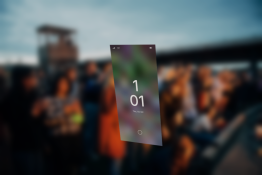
1:01
